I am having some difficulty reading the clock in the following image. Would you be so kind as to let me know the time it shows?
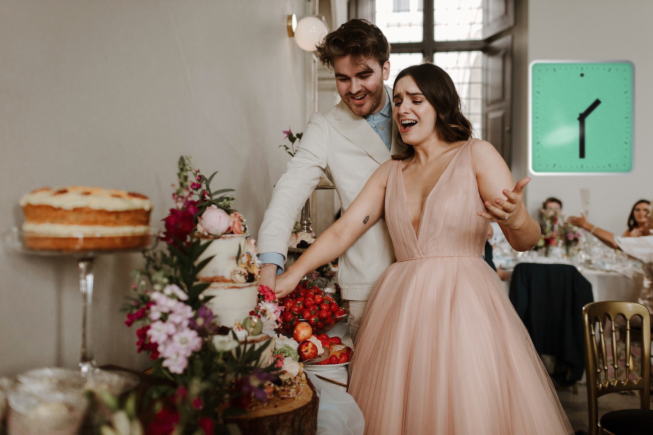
1:30
